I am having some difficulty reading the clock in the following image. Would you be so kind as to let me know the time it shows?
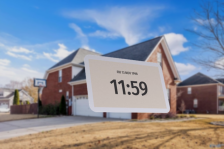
11:59
